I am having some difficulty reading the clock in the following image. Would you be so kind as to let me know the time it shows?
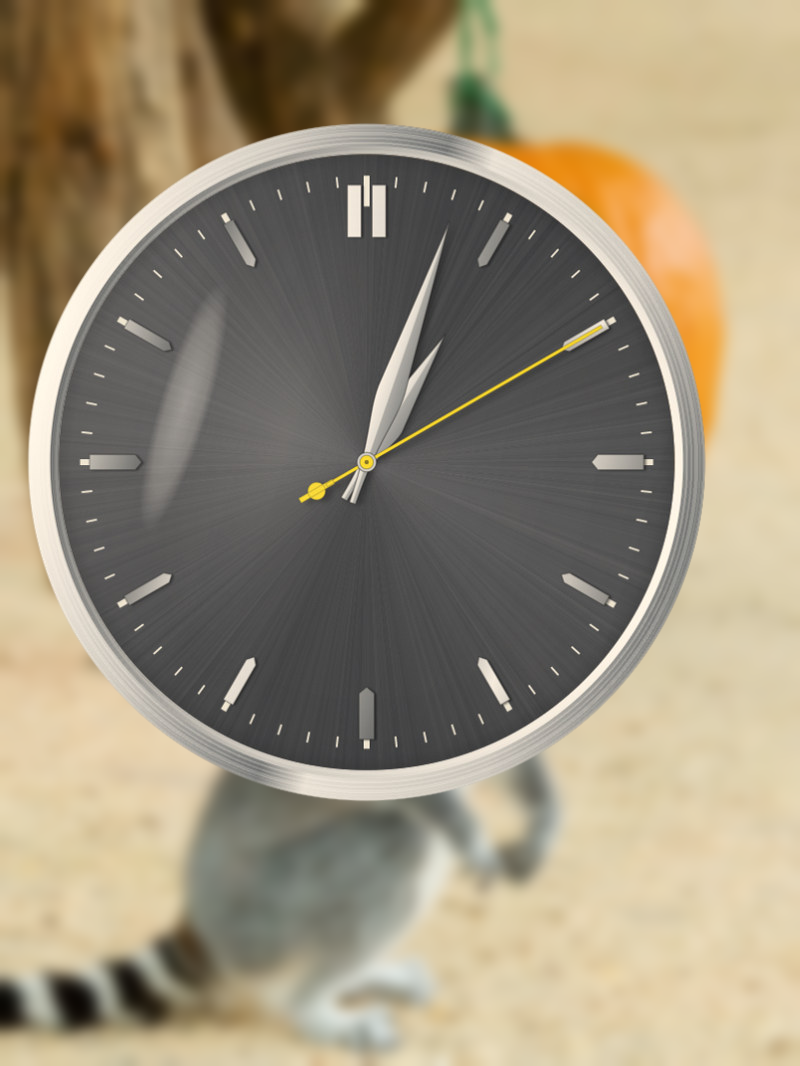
1:03:10
